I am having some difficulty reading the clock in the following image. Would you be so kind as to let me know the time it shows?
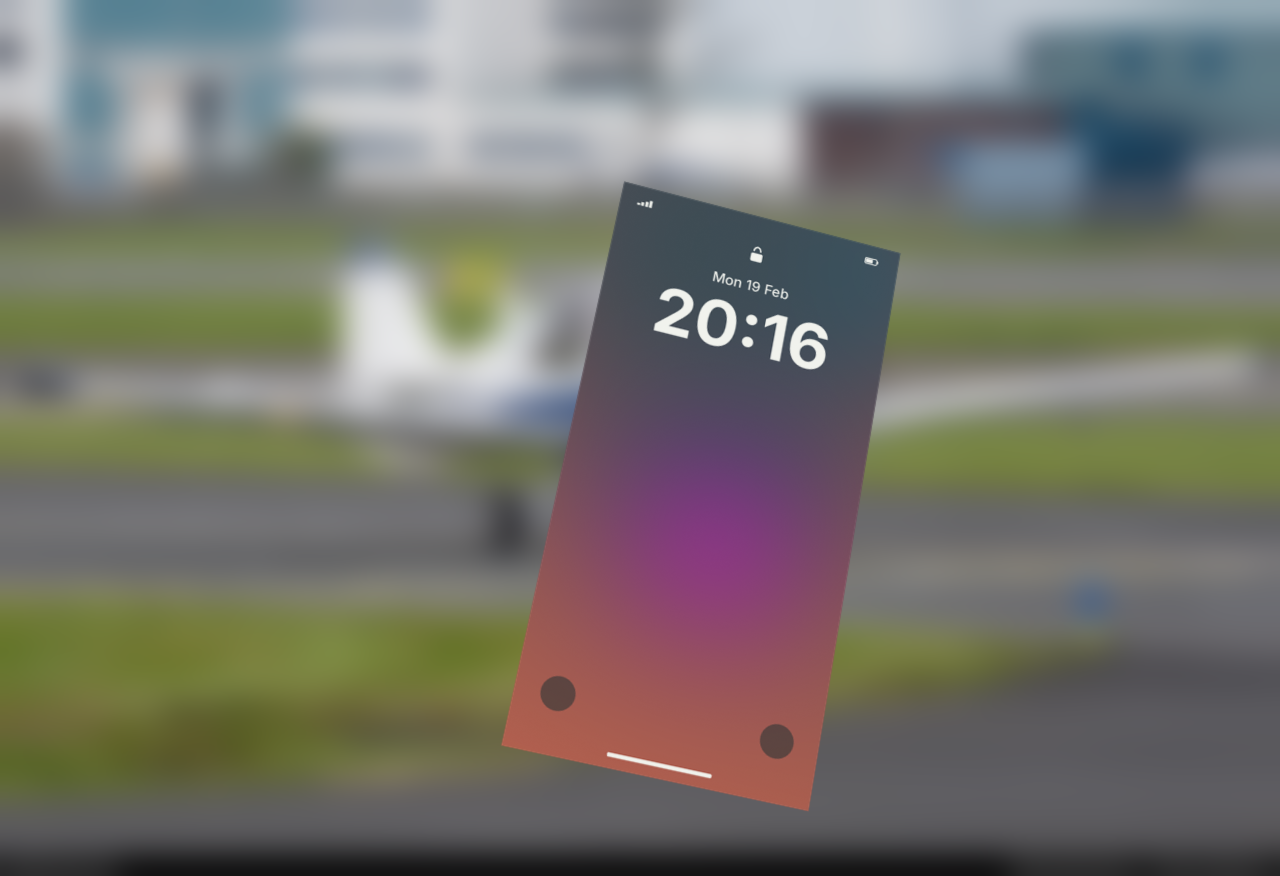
20:16
